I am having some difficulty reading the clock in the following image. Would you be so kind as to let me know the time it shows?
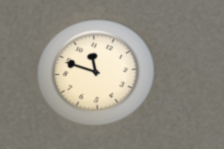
10:44
